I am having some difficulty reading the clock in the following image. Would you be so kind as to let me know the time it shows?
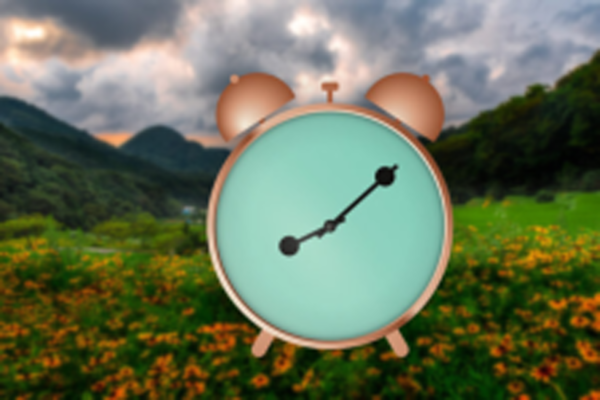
8:08
